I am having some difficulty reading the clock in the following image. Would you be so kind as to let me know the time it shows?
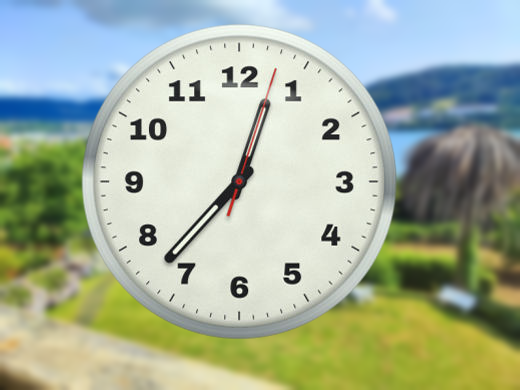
12:37:03
